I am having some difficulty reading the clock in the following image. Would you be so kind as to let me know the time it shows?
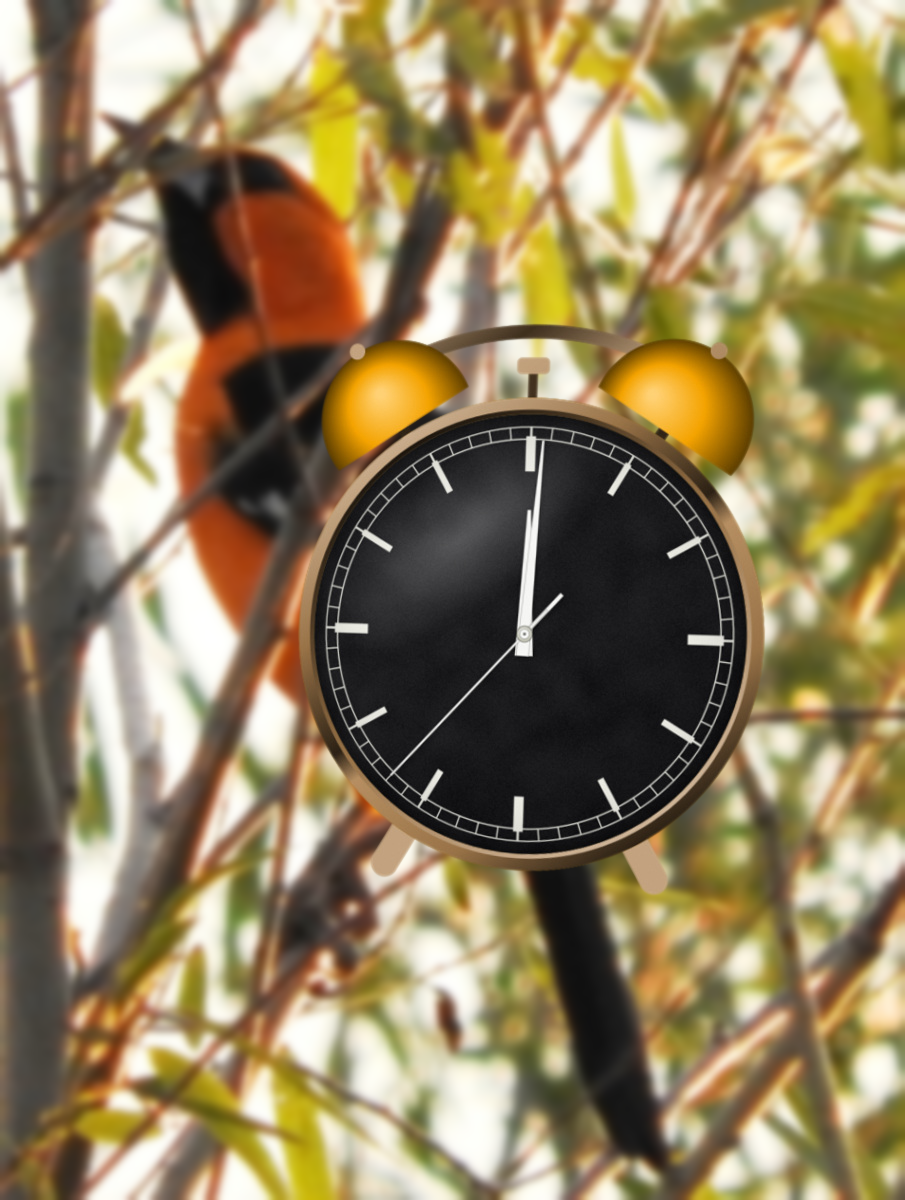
12:00:37
